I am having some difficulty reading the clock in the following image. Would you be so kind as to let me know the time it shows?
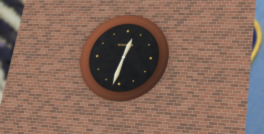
12:32
